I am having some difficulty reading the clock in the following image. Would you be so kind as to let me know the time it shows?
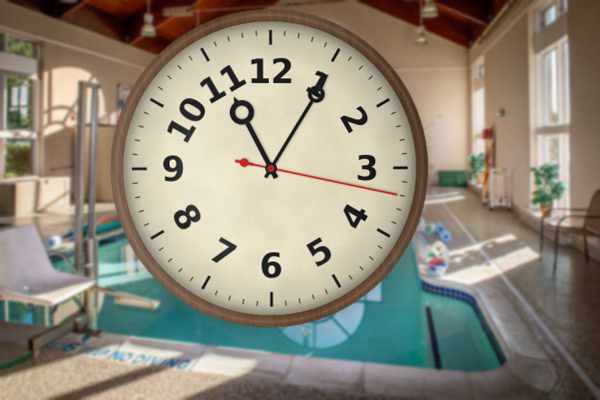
11:05:17
